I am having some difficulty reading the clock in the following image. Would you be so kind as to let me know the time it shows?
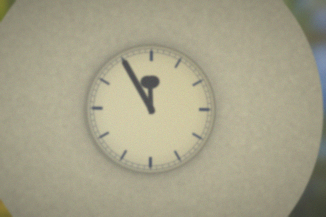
11:55
